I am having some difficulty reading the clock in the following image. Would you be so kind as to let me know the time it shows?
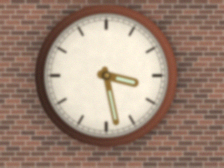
3:28
